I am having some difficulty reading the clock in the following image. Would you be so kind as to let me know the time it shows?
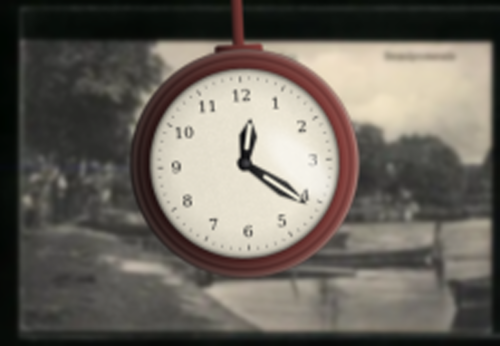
12:21
